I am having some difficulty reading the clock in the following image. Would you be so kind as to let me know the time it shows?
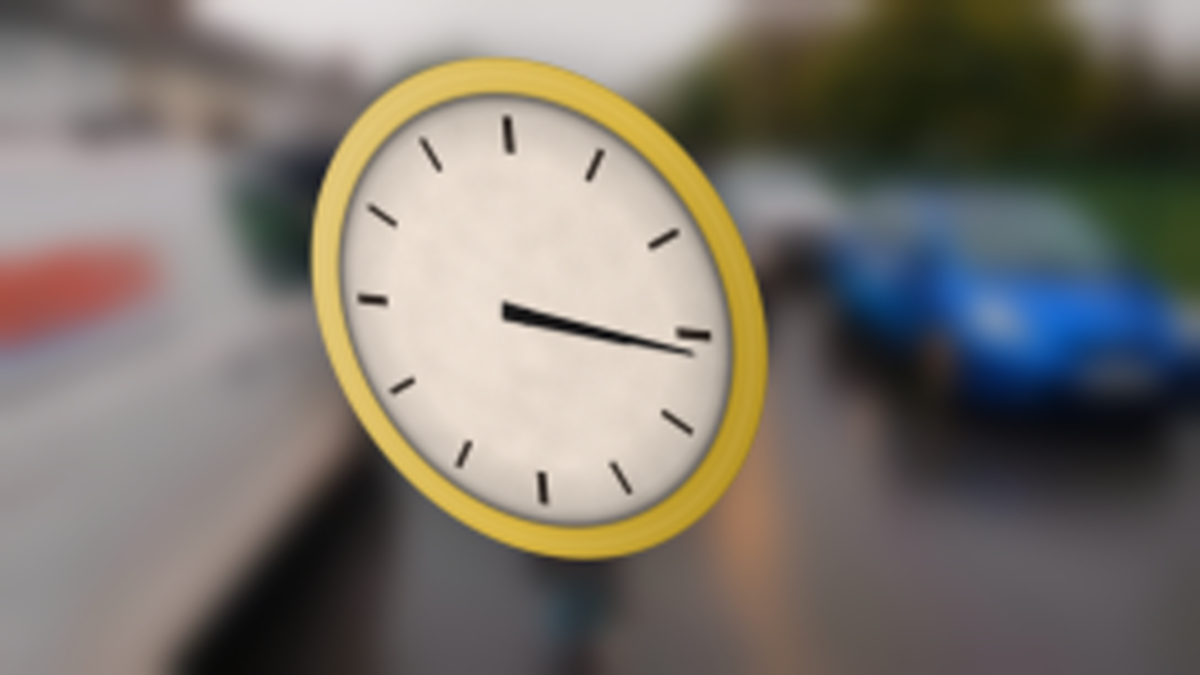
3:16
